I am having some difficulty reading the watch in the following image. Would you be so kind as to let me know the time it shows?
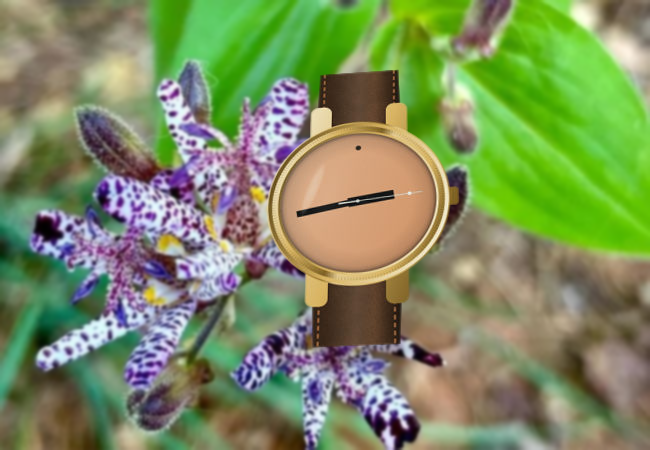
2:43:14
